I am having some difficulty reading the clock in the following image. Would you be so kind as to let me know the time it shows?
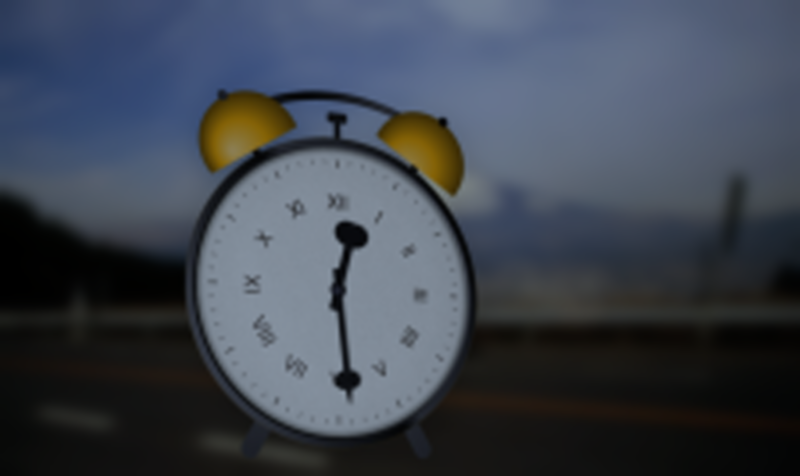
12:29
